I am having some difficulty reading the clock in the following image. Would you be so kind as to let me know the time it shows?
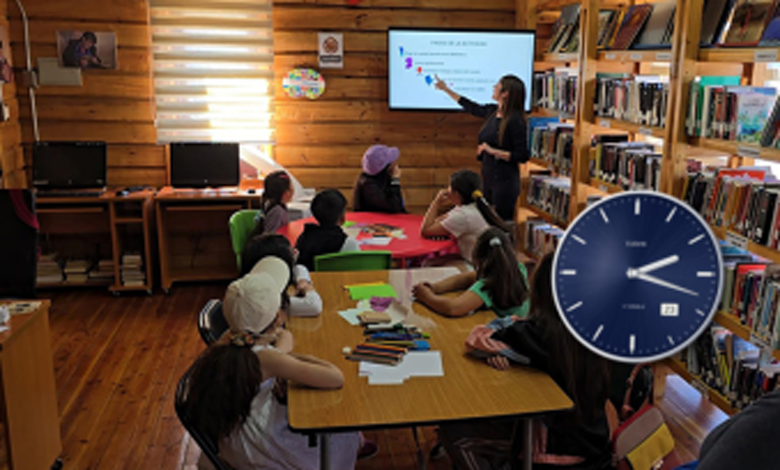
2:18
